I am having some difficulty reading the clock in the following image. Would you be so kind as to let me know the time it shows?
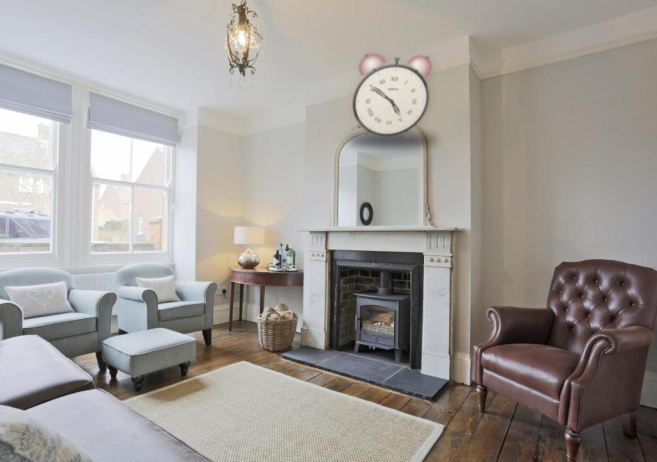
4:51
